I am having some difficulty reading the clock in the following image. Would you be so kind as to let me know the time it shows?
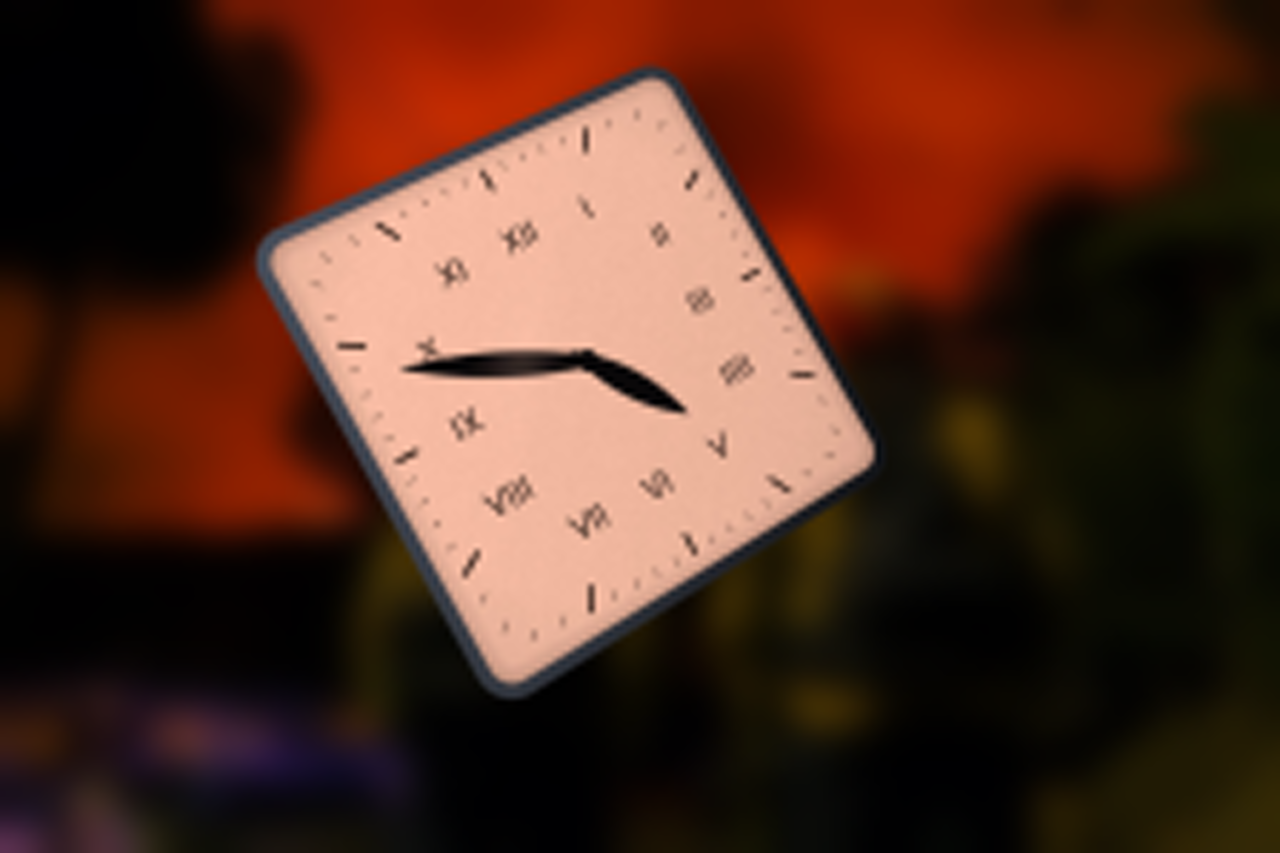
4:49
